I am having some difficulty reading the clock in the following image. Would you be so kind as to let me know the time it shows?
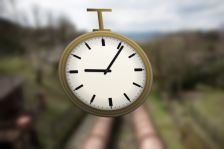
9:06
